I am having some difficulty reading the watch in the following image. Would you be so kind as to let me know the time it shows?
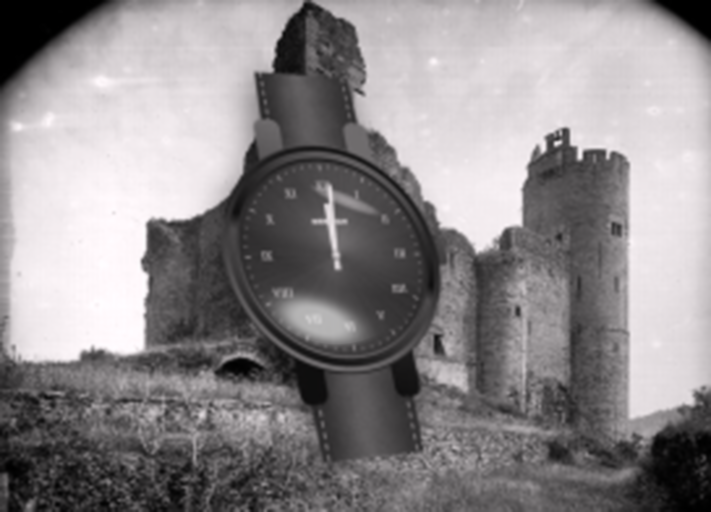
12:01
